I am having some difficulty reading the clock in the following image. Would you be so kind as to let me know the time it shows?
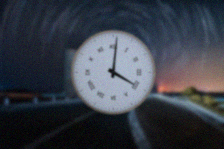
4:01
